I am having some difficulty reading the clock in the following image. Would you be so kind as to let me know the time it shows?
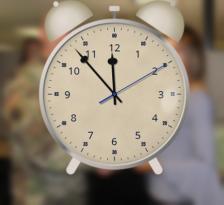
11:53:10
